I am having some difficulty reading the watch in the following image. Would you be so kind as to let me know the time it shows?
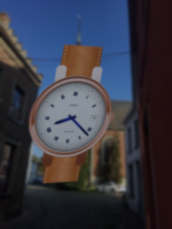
8:22
